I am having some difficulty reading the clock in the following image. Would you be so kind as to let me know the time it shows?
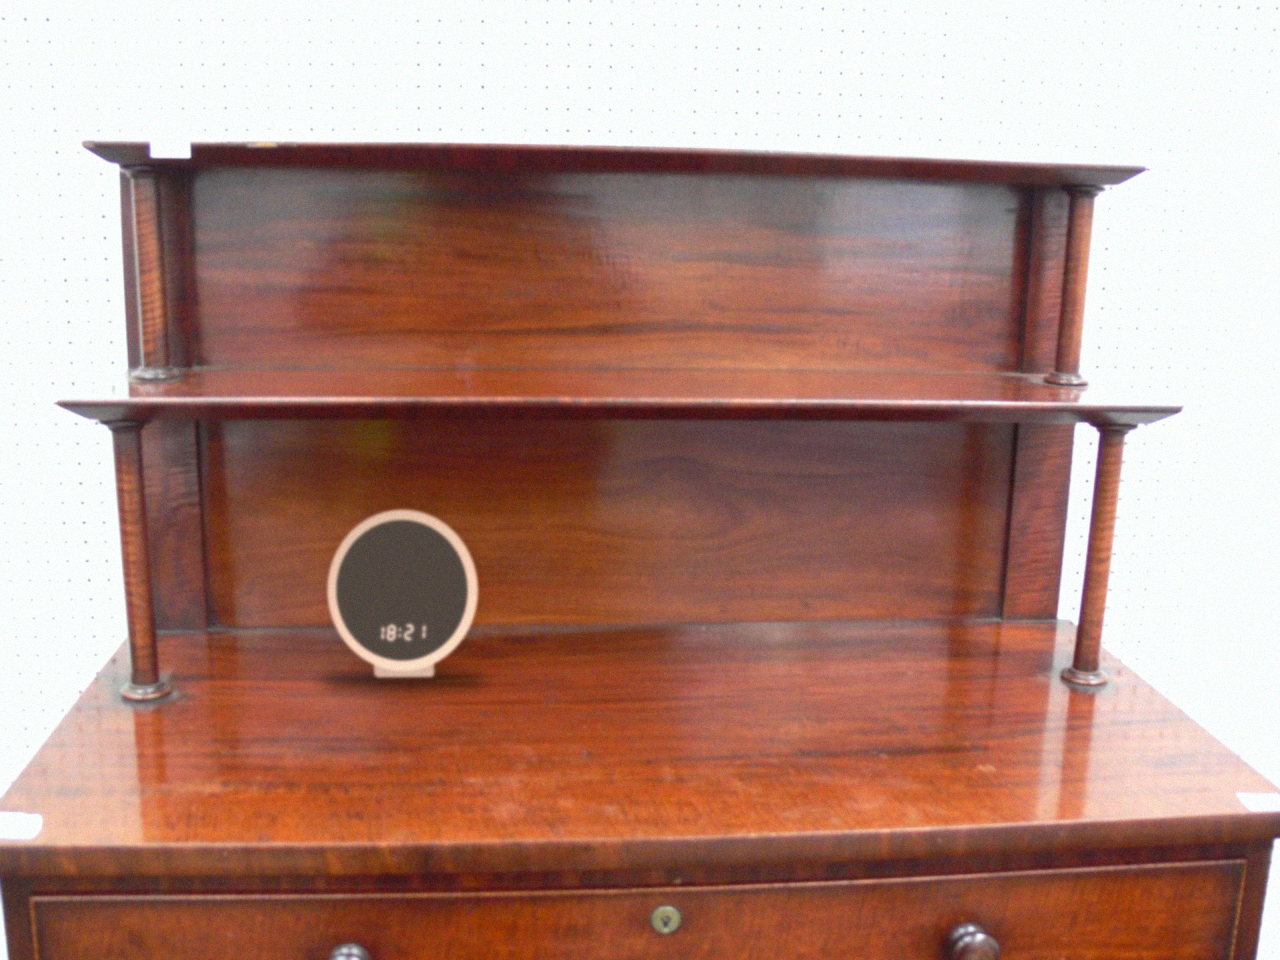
18:21
